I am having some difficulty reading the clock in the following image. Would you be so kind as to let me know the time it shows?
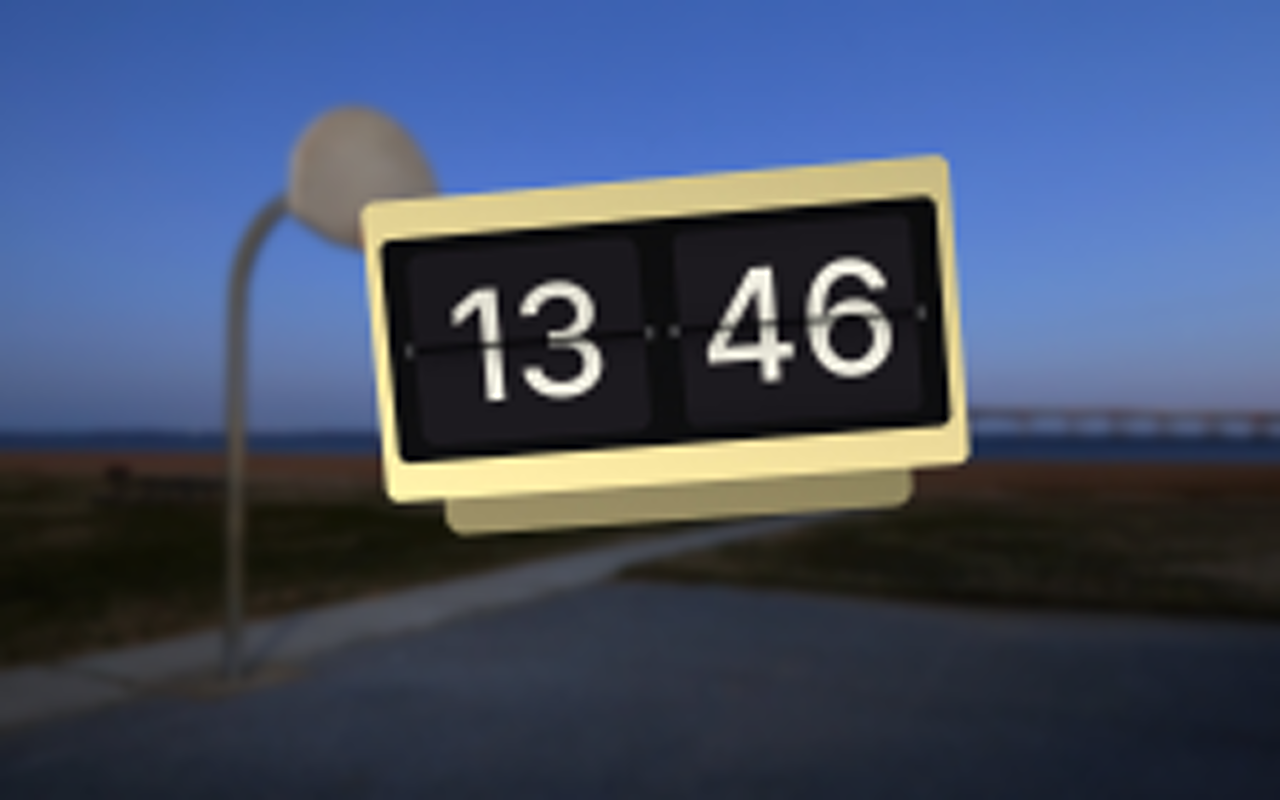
13:46
